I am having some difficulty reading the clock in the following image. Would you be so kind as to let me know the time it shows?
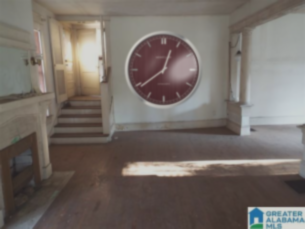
12:39
